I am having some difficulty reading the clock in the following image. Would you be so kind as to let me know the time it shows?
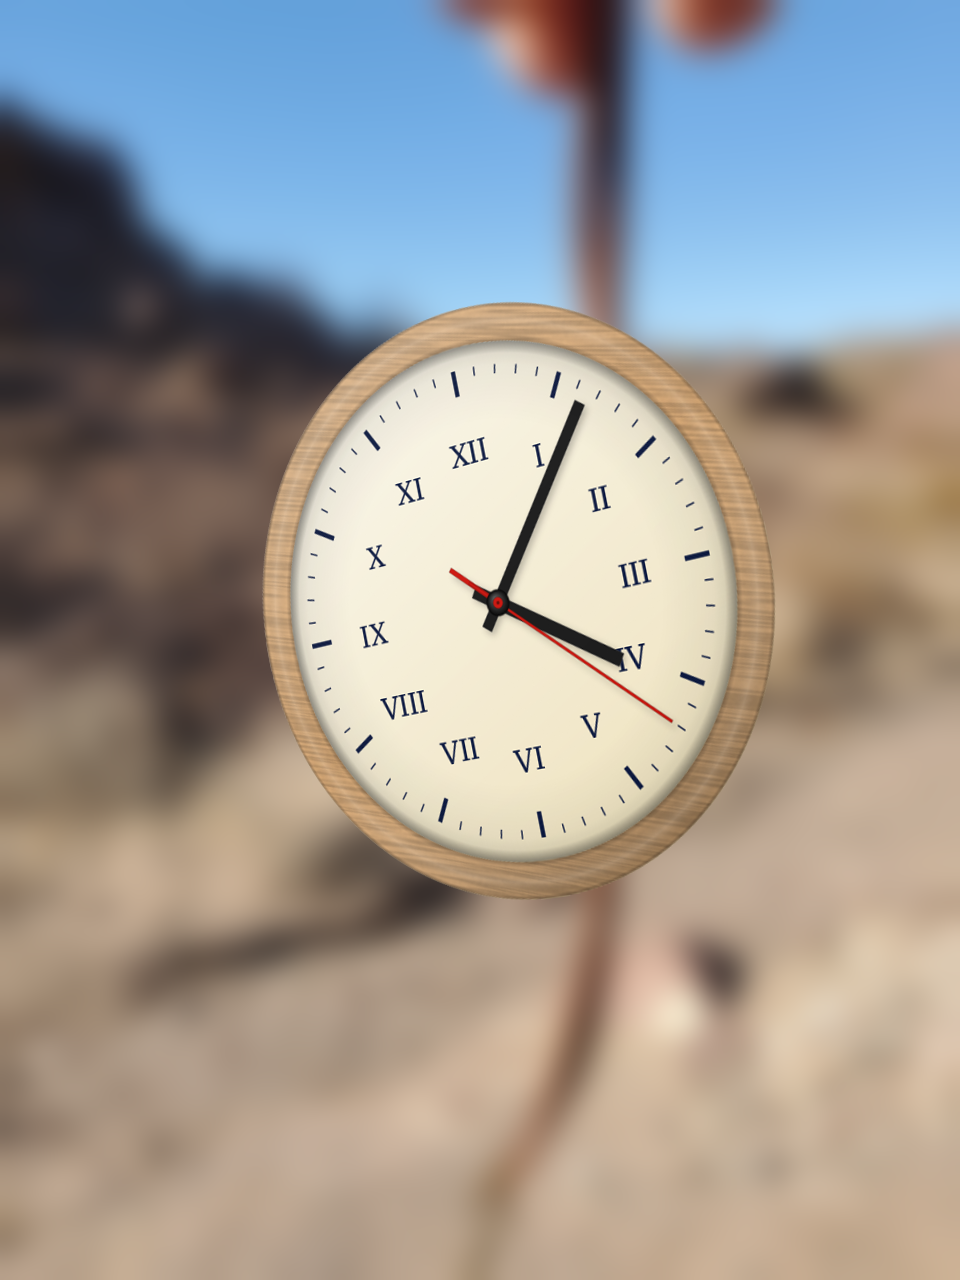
4:06:22
